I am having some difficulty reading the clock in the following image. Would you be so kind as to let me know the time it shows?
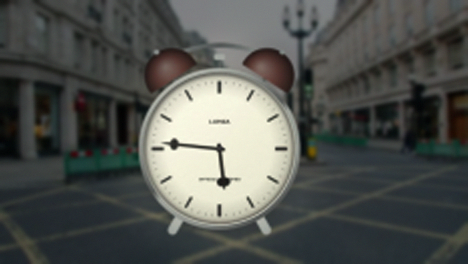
5:46
